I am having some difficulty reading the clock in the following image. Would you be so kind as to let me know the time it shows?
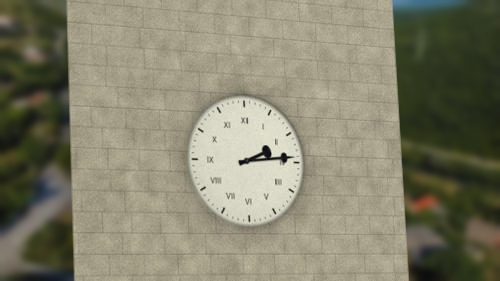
2:14
